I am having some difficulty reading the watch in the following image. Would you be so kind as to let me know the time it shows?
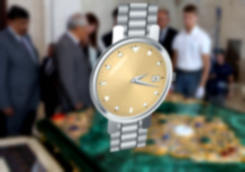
2:18
